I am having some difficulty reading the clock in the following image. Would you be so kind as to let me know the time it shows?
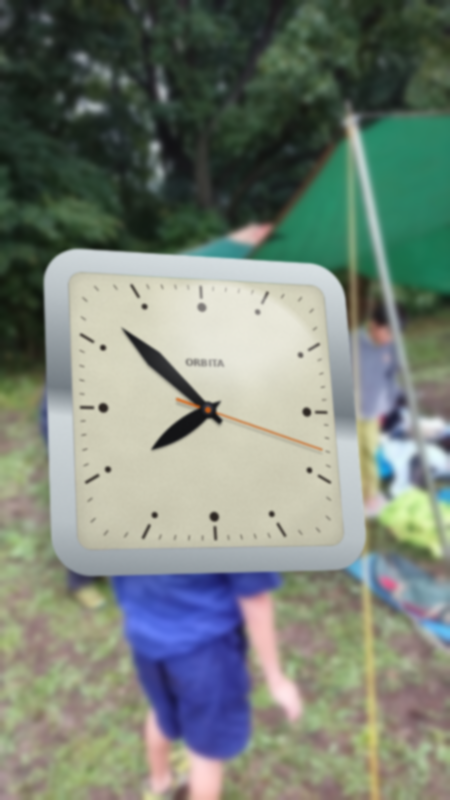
7:52:18
